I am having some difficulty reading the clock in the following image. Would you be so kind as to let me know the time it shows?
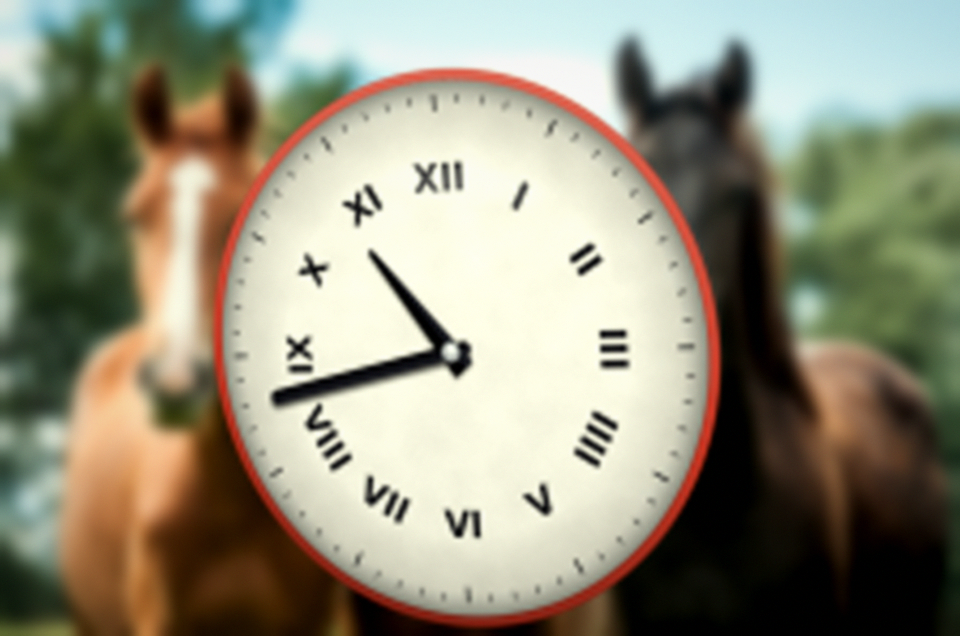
10:43
